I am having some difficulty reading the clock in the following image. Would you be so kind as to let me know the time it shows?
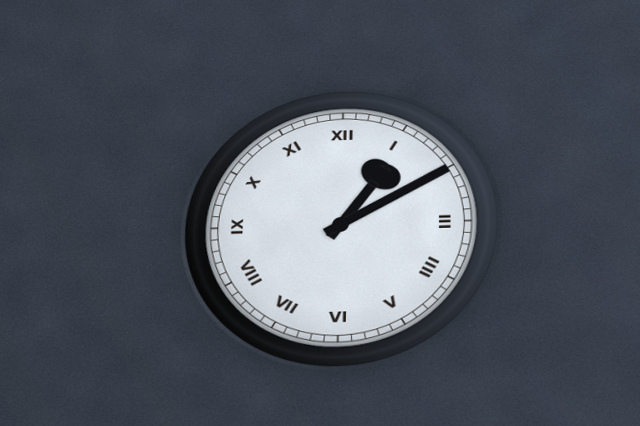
1:10
